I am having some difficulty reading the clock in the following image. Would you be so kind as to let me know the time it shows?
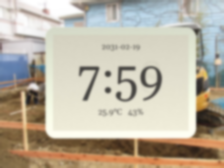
7:59
